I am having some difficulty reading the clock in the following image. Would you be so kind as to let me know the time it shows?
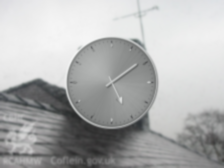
5:09
